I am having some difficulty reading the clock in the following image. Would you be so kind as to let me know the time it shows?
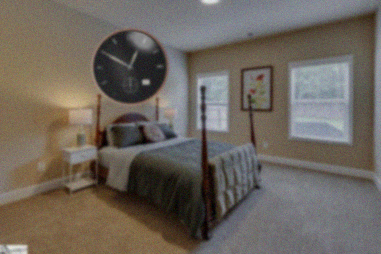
12:50
